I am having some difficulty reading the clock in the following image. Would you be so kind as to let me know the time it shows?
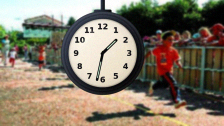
1:32
